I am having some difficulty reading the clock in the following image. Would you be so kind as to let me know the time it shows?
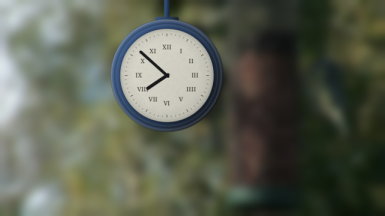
7:52
